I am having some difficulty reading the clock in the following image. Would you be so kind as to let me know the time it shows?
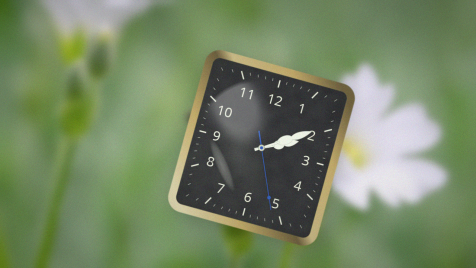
2:09:26
